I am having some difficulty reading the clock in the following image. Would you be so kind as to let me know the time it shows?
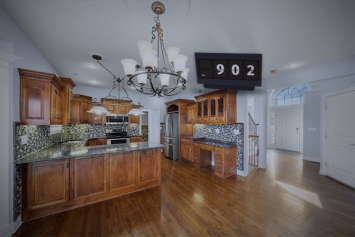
9:02
